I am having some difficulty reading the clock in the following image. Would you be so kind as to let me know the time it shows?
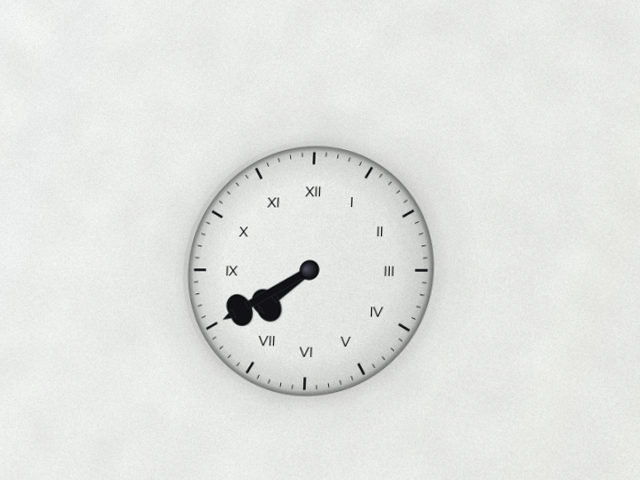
7:40
